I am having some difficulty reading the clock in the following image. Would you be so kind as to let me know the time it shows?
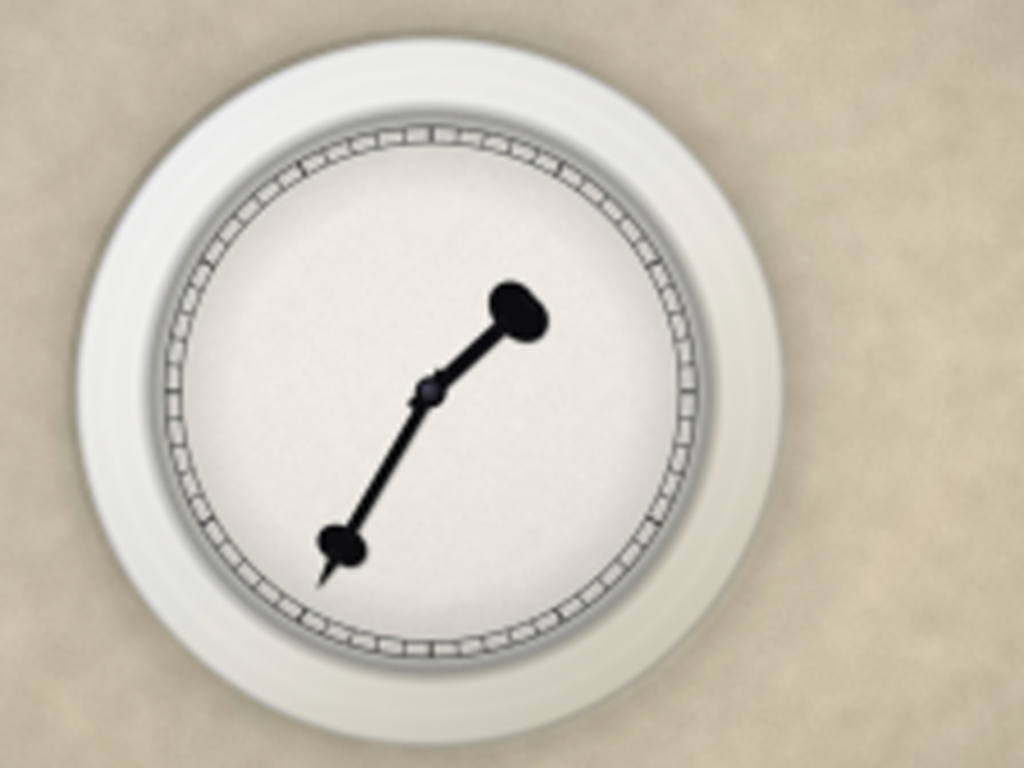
1:35
